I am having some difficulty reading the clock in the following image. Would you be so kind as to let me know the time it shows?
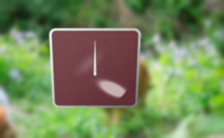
12:00
